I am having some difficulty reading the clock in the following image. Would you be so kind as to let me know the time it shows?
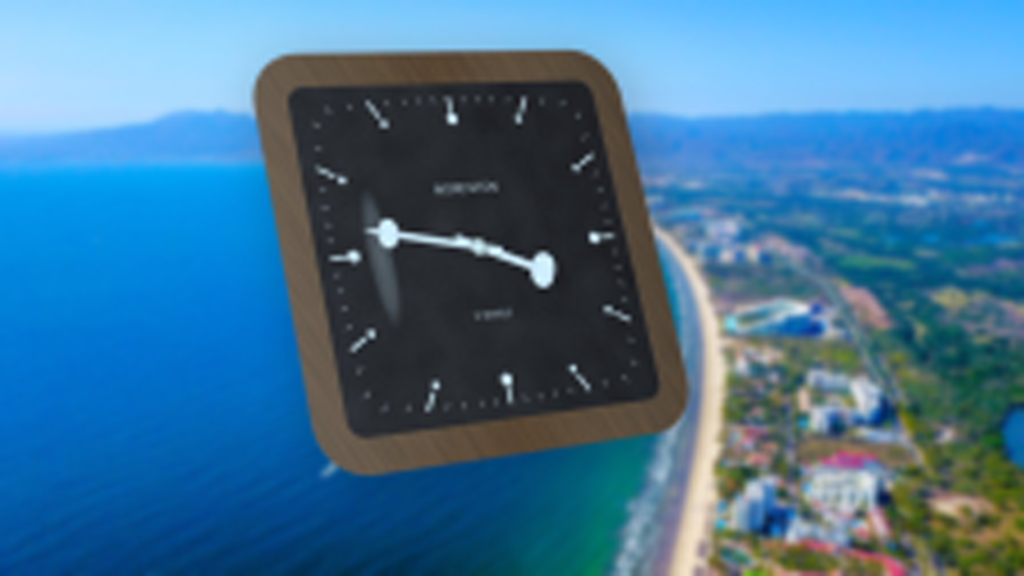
3:47
